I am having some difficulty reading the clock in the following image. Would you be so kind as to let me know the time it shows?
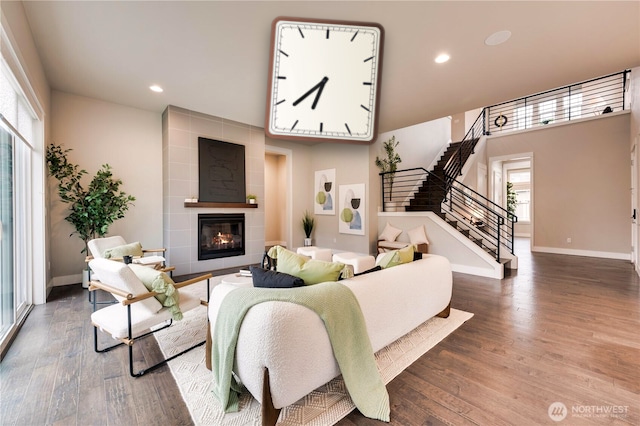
6:38
